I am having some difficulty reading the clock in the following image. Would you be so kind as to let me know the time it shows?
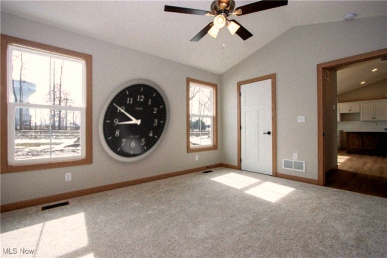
8:50
